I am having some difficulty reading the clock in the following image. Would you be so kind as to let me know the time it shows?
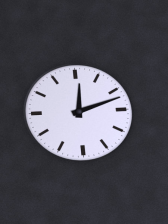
12:12
